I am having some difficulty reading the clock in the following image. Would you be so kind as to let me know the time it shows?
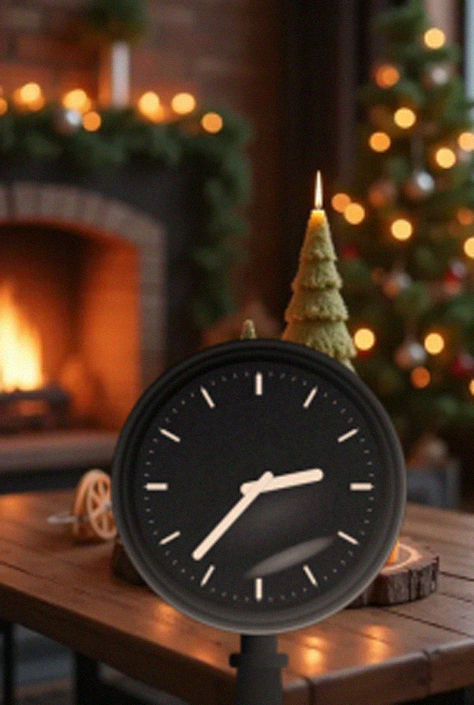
2:37
